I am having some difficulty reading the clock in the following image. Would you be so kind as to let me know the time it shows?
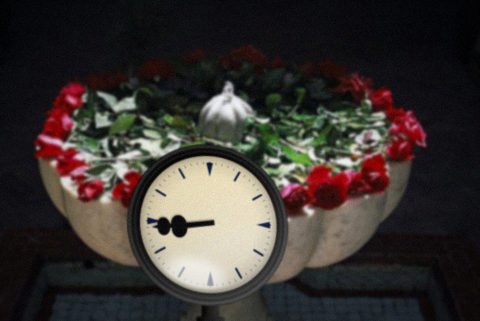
8:44
